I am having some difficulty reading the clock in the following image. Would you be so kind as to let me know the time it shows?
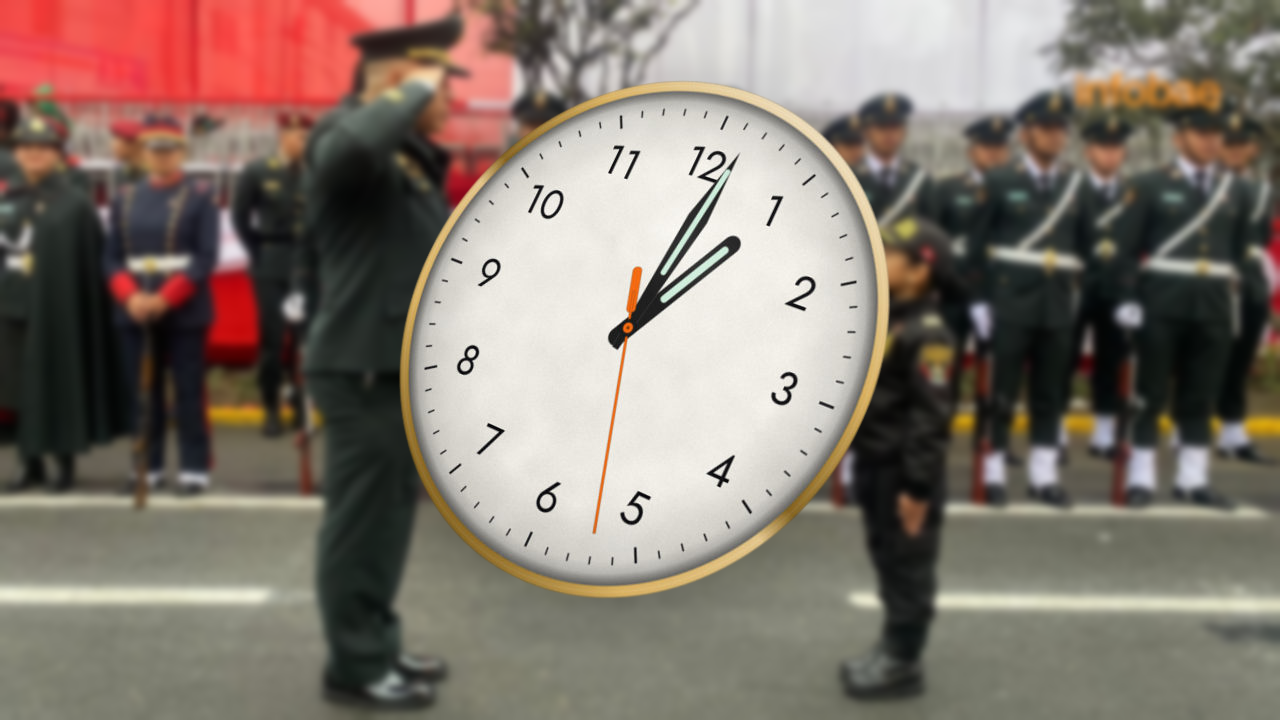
1:01:27
